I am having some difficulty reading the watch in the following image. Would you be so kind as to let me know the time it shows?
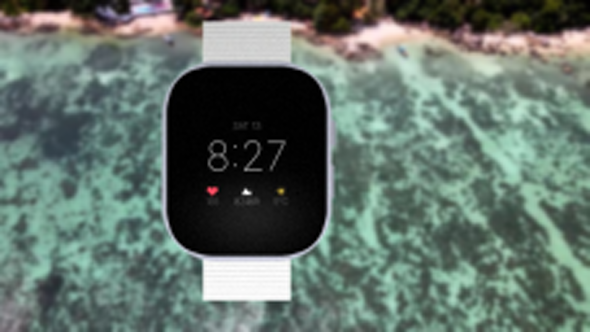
8:27
